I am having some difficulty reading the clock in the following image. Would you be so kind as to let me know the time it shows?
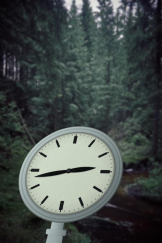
2:43
